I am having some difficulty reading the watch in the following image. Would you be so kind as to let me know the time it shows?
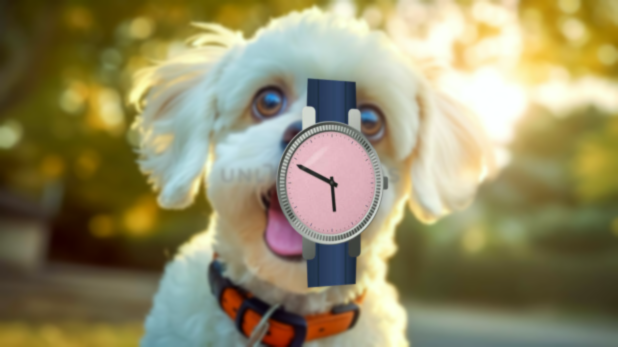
5:49
